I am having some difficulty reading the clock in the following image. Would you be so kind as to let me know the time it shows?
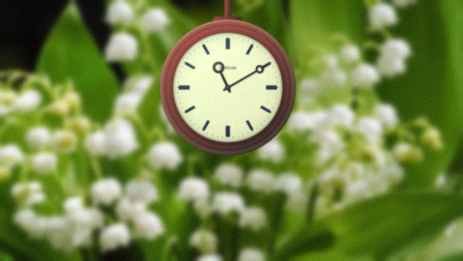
11:10
